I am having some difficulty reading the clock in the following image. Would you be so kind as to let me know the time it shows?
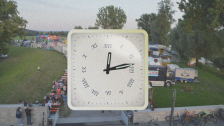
12:13
